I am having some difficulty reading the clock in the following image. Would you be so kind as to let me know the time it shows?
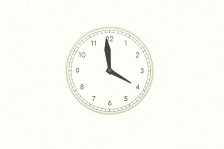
3:59
